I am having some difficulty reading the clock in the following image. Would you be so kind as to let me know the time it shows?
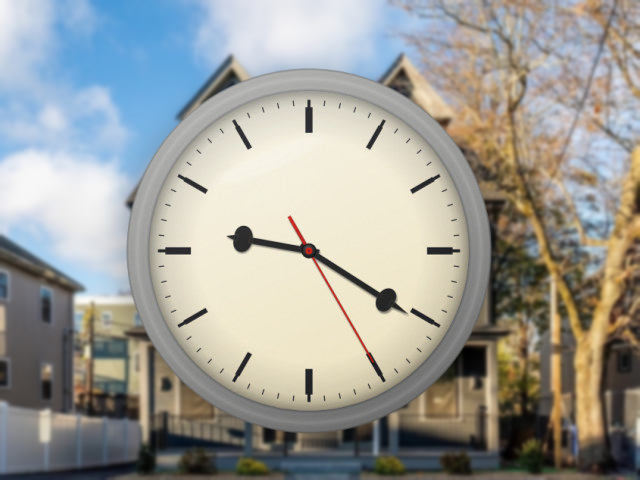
9:20:25
